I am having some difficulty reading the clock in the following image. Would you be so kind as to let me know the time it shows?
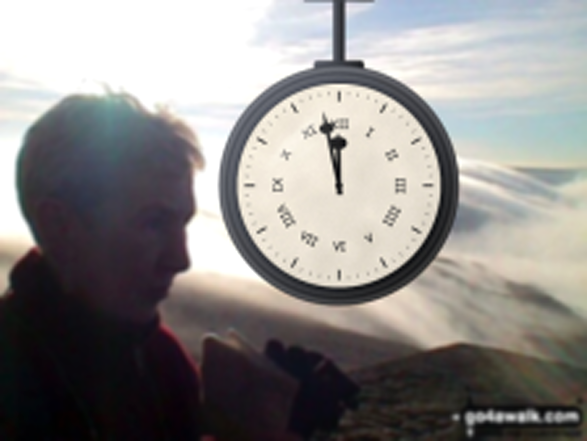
11:58
